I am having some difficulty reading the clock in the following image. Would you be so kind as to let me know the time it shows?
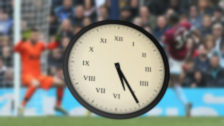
5:25
